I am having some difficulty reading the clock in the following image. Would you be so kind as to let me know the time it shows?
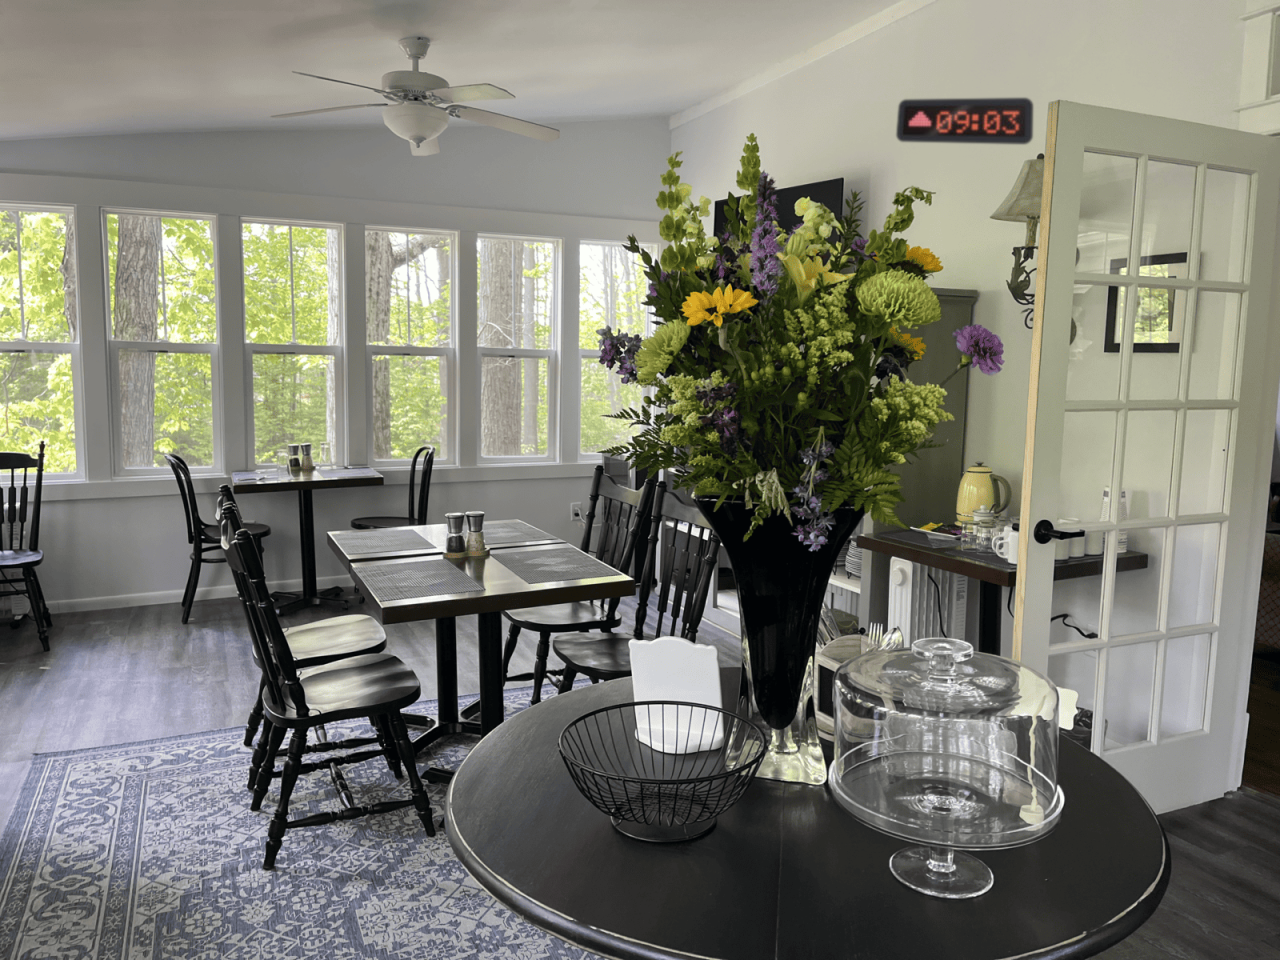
9:03
